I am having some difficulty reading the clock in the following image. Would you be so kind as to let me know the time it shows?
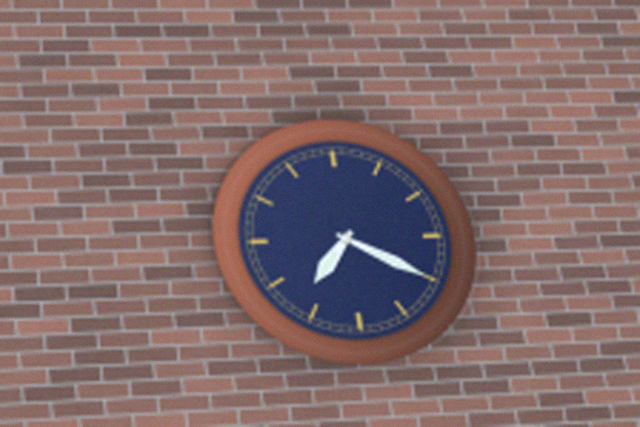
7:20
